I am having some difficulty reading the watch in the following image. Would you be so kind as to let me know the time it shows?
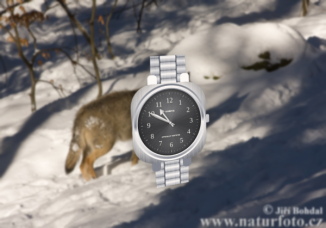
10:50
